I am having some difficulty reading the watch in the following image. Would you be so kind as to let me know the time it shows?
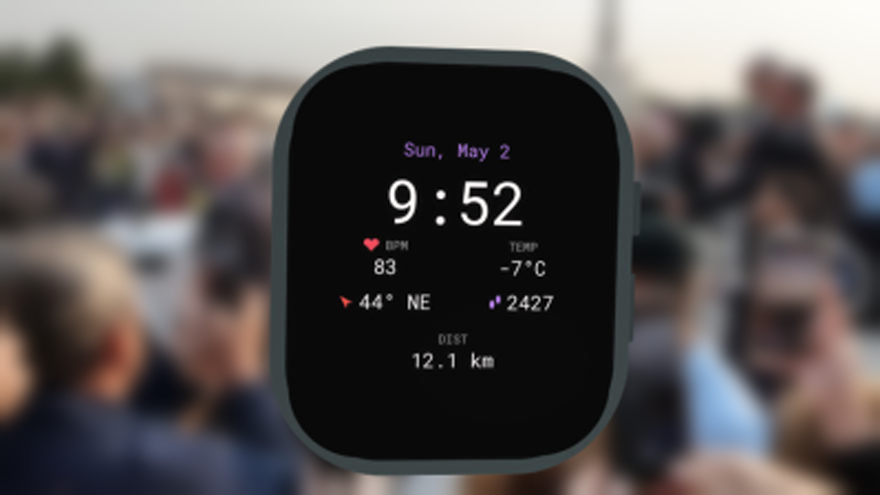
9:52
